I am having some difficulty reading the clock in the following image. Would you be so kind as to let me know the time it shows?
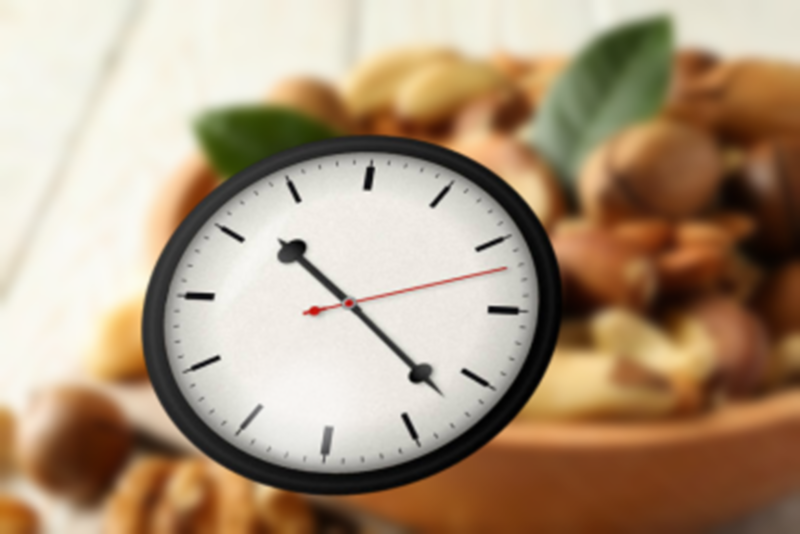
10:22:12
